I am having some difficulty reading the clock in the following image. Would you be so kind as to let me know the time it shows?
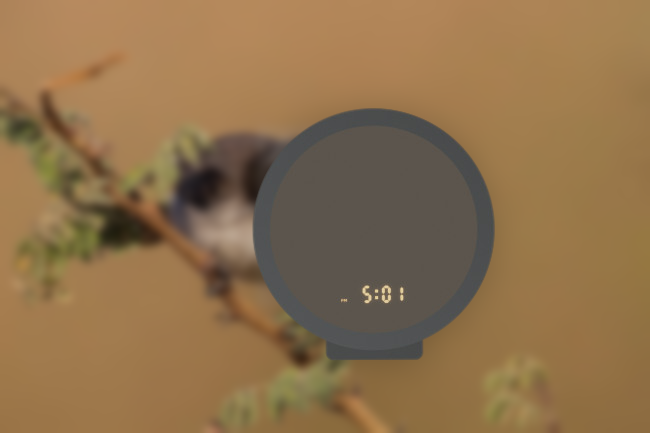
5:01
